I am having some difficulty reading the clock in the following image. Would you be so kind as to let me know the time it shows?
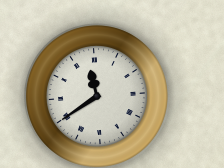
11:40
